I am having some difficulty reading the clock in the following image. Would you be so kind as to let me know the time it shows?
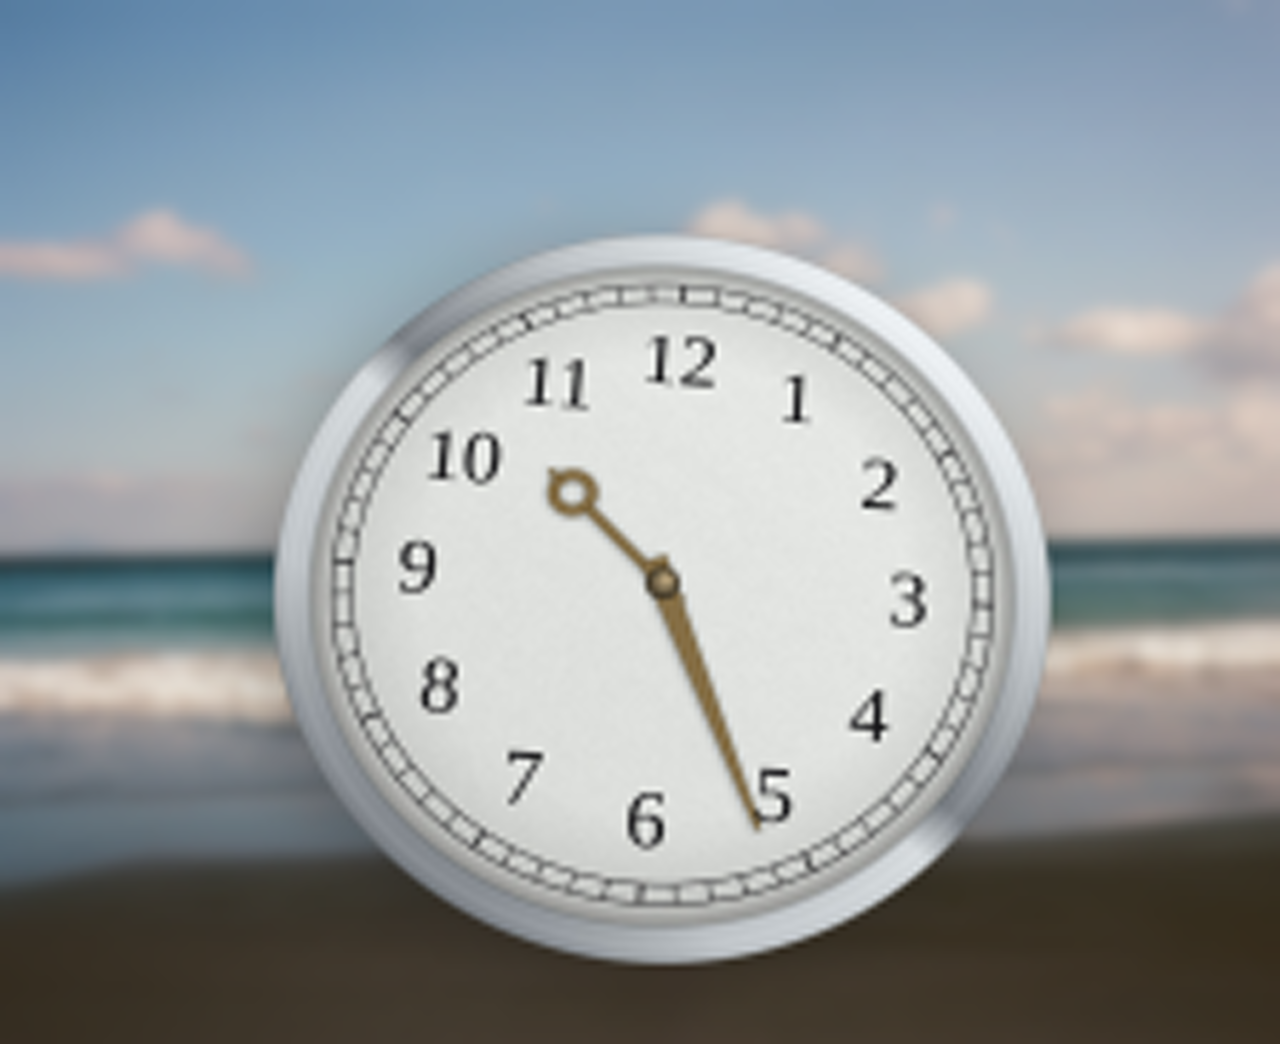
10:26
